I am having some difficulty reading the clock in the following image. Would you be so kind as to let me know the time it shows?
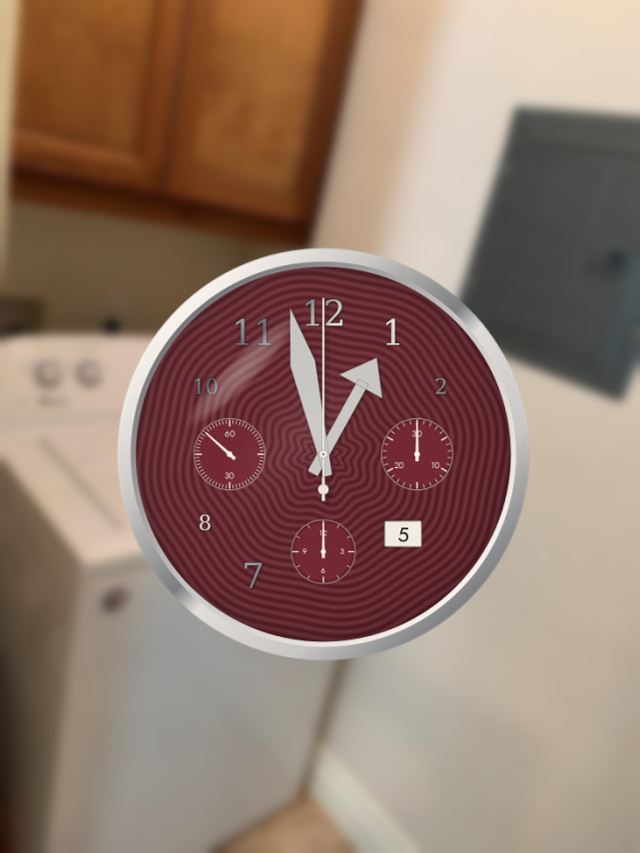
12:57:52
